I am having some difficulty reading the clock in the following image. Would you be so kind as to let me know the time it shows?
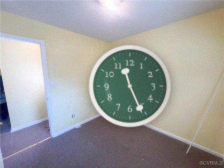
11:26
